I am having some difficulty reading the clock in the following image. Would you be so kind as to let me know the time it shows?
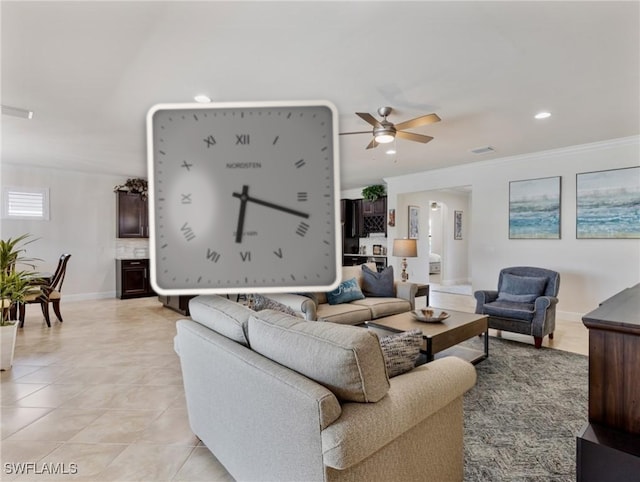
6:18
